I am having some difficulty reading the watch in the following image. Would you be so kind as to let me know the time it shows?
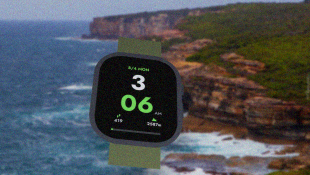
3:06
